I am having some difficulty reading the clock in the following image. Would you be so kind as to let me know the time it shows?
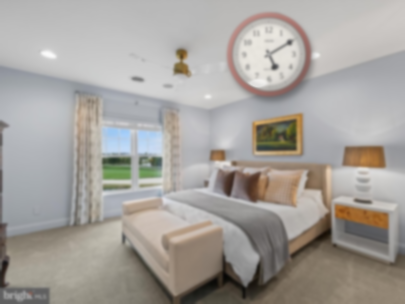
5:10
